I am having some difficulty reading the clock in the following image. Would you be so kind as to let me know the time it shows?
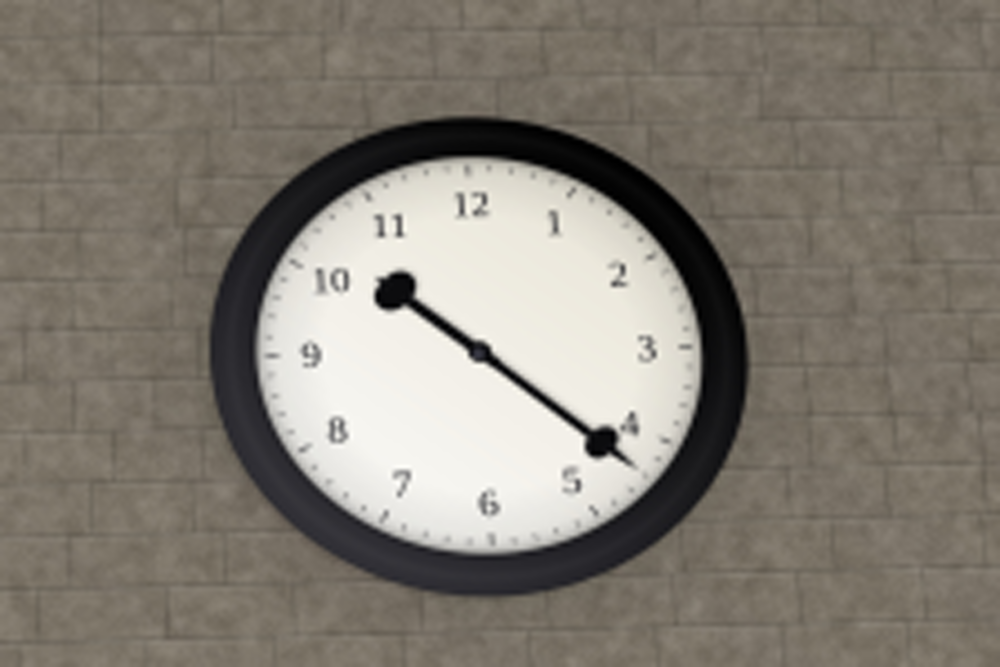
10:22
